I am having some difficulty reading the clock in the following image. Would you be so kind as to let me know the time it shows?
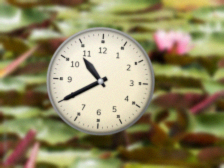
10:40
